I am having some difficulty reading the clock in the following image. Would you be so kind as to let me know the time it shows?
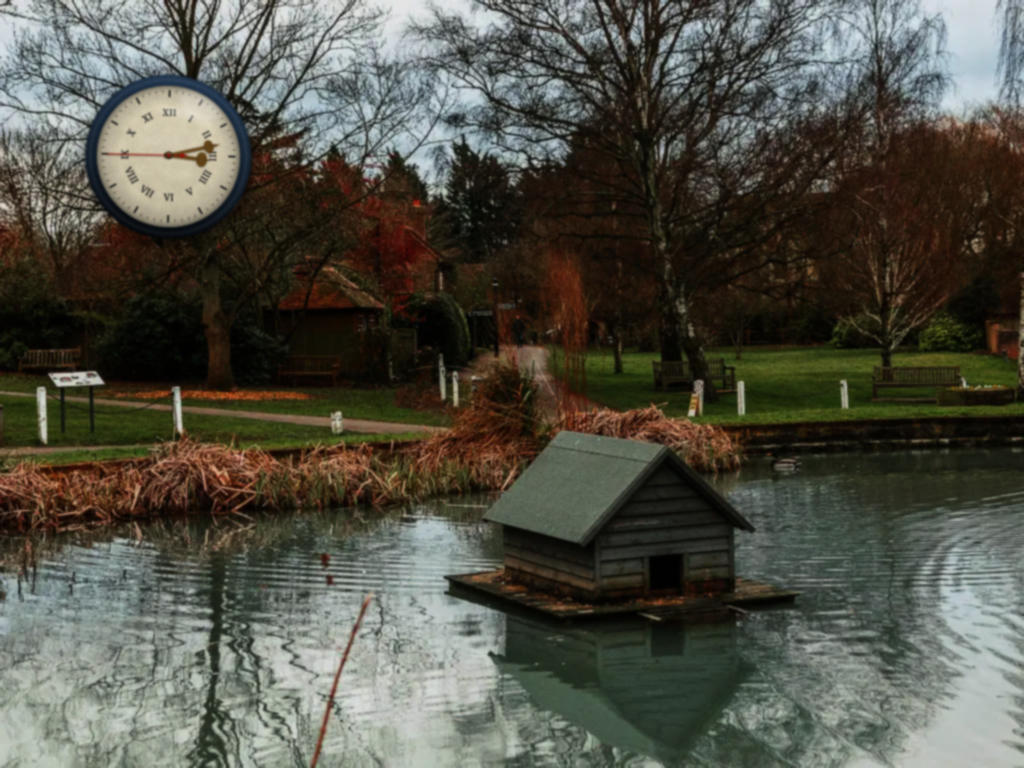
3:12:45
